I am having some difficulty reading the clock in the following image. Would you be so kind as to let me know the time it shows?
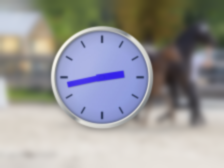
2:43
